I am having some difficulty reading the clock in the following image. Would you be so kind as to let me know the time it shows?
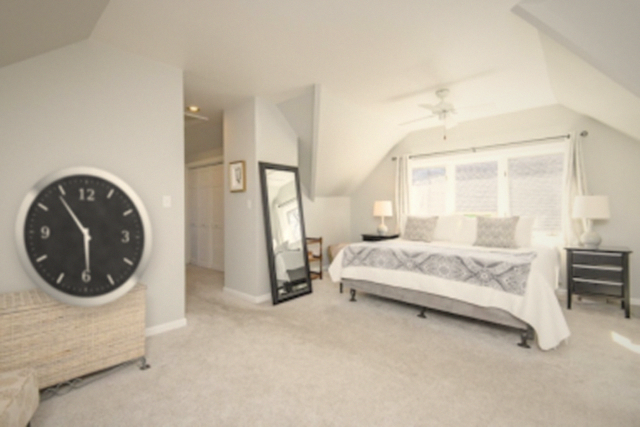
5:54
